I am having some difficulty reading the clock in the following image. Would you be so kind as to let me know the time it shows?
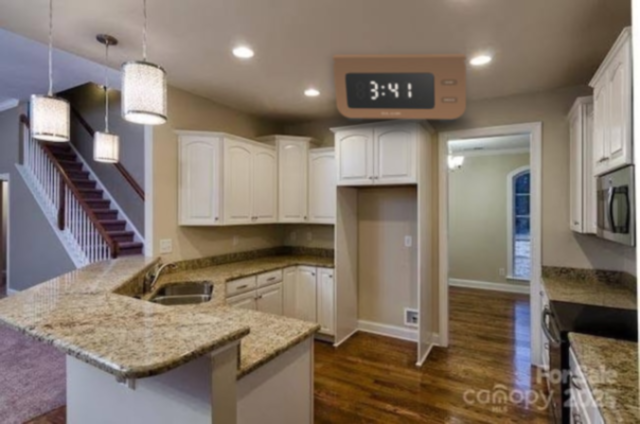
3:41
